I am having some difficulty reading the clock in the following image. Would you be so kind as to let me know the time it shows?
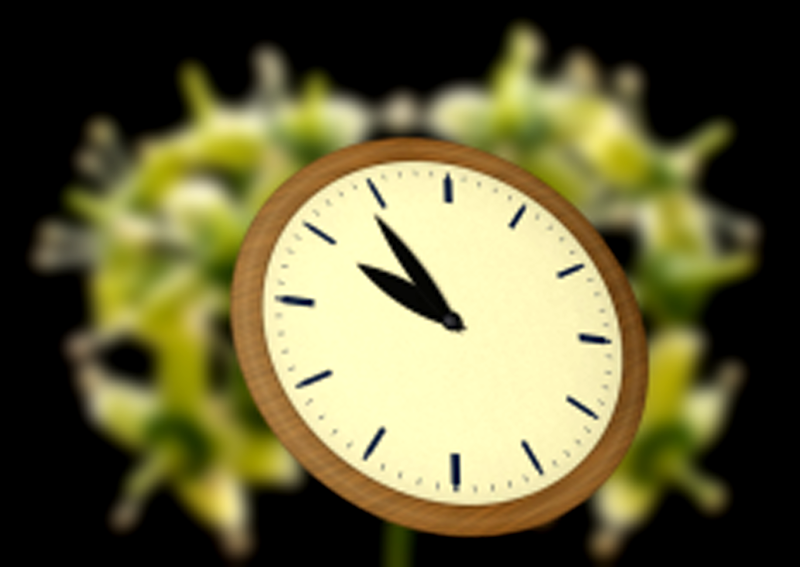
9:54
